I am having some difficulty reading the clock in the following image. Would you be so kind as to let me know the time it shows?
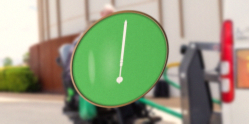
6:00
